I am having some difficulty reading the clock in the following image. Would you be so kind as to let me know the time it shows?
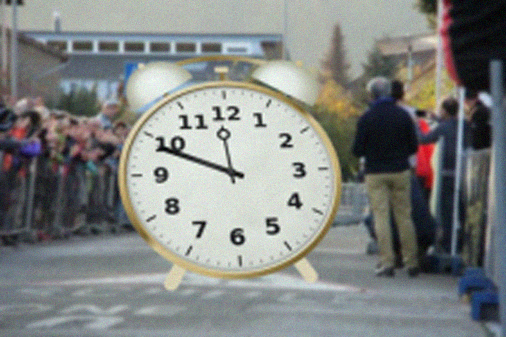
11:49
